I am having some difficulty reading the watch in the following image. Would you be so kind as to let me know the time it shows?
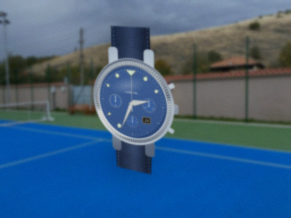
2:34
